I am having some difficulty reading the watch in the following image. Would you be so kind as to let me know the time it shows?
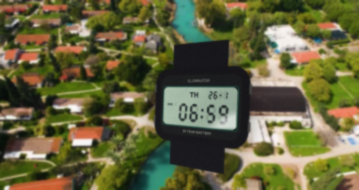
6:59
